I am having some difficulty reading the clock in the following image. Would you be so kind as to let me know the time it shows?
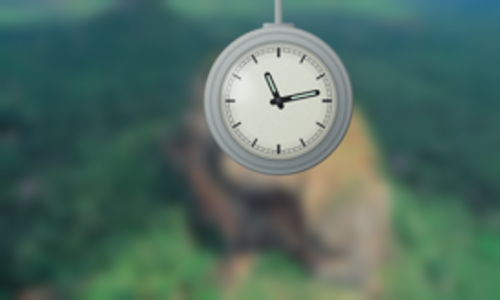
11:13
